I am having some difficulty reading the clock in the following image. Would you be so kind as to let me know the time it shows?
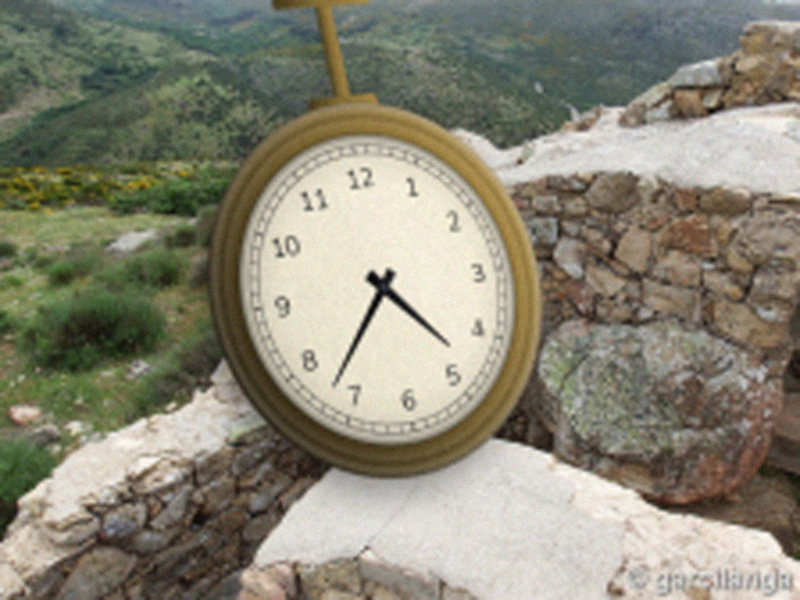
4:37
